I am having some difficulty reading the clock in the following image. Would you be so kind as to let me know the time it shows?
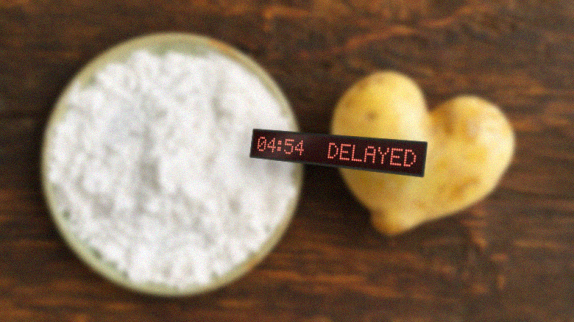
4:54
